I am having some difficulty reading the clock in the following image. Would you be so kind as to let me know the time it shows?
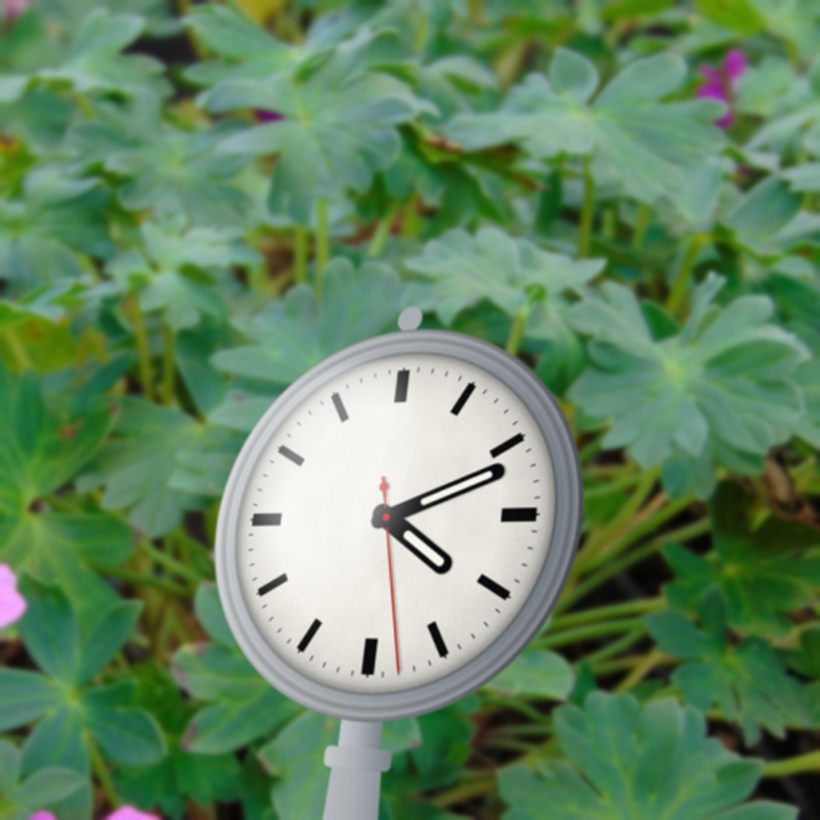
4:11:28
